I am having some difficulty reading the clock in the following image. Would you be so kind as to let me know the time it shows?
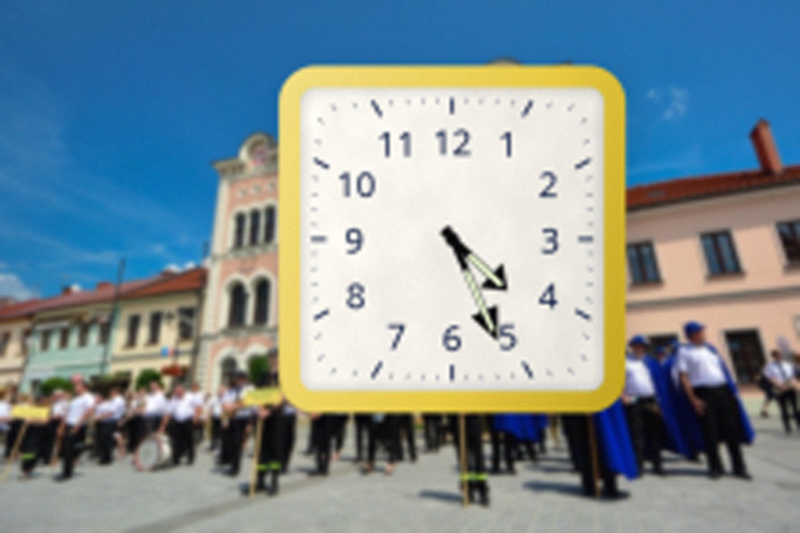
4:26
